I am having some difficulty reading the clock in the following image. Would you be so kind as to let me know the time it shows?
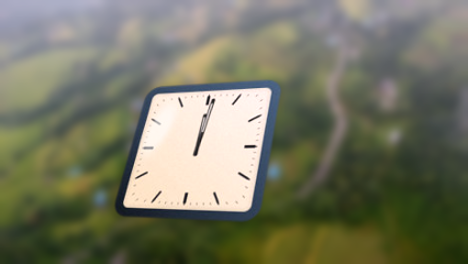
12:01
